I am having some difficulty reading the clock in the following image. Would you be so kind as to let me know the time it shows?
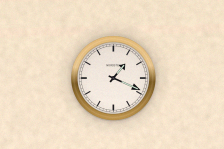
1:19
